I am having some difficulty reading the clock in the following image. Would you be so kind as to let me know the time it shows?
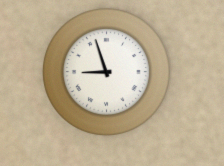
8:57
